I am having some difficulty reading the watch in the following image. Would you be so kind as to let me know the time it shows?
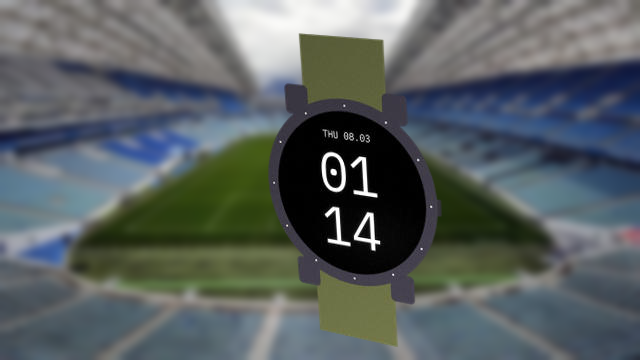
1:14
